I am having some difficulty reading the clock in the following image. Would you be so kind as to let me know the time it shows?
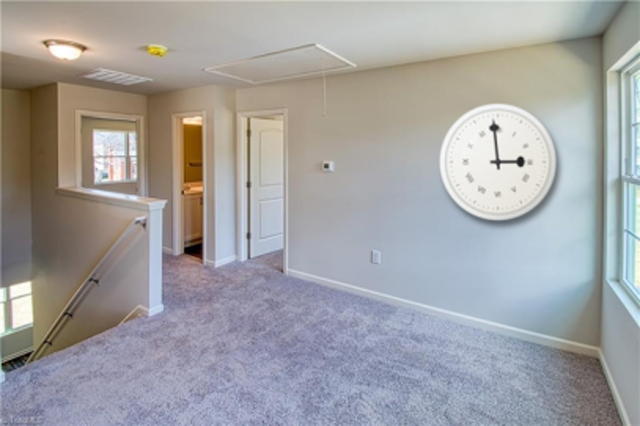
2:59
